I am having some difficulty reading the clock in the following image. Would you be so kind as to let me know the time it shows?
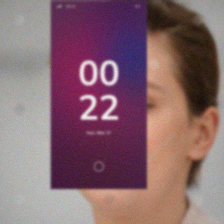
0:22
